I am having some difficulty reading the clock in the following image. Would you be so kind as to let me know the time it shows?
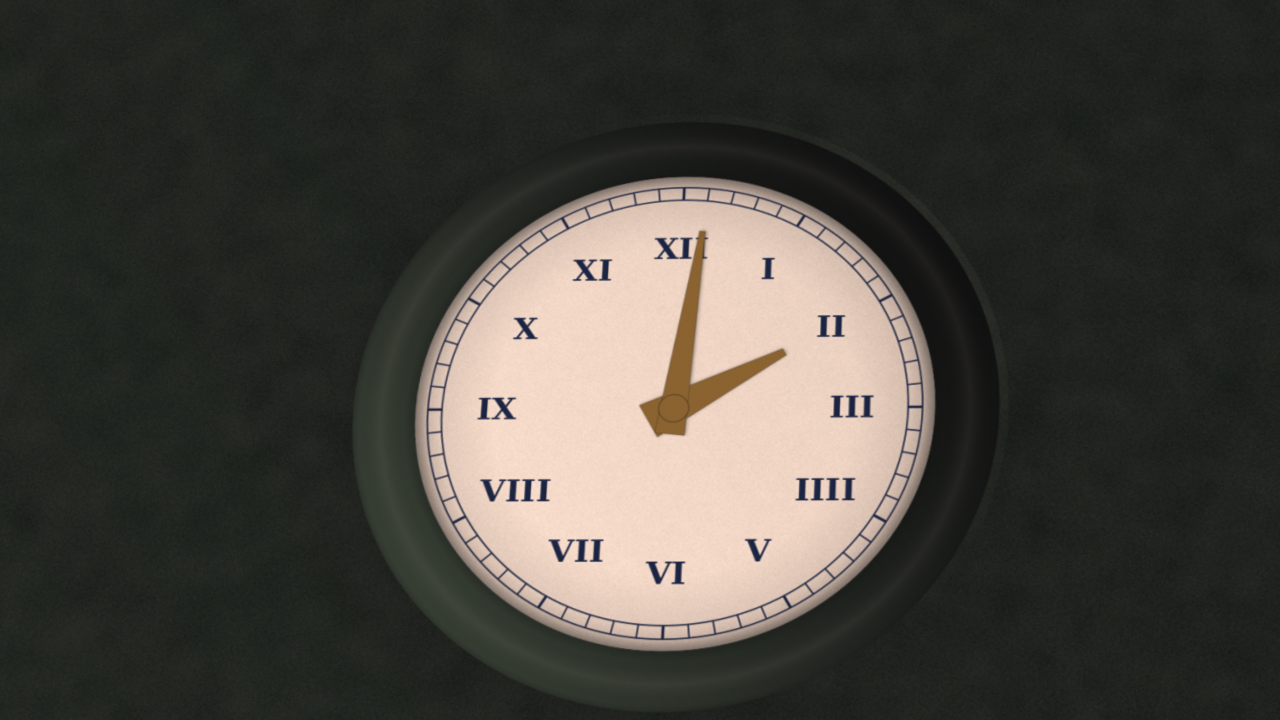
2:01
